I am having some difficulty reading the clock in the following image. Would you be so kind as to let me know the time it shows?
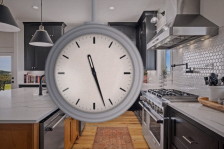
11:27
